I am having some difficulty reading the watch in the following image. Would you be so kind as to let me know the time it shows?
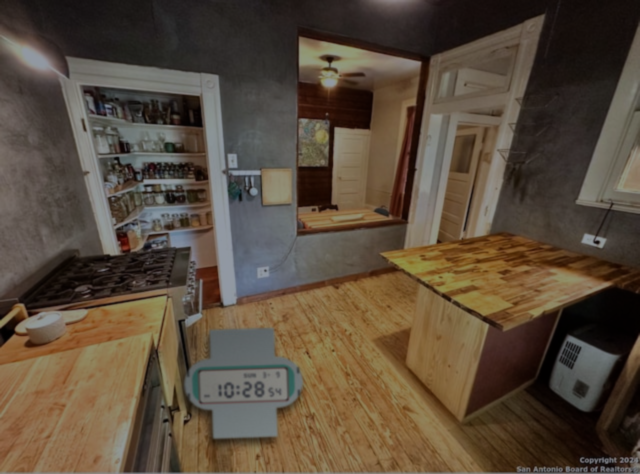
10:28
